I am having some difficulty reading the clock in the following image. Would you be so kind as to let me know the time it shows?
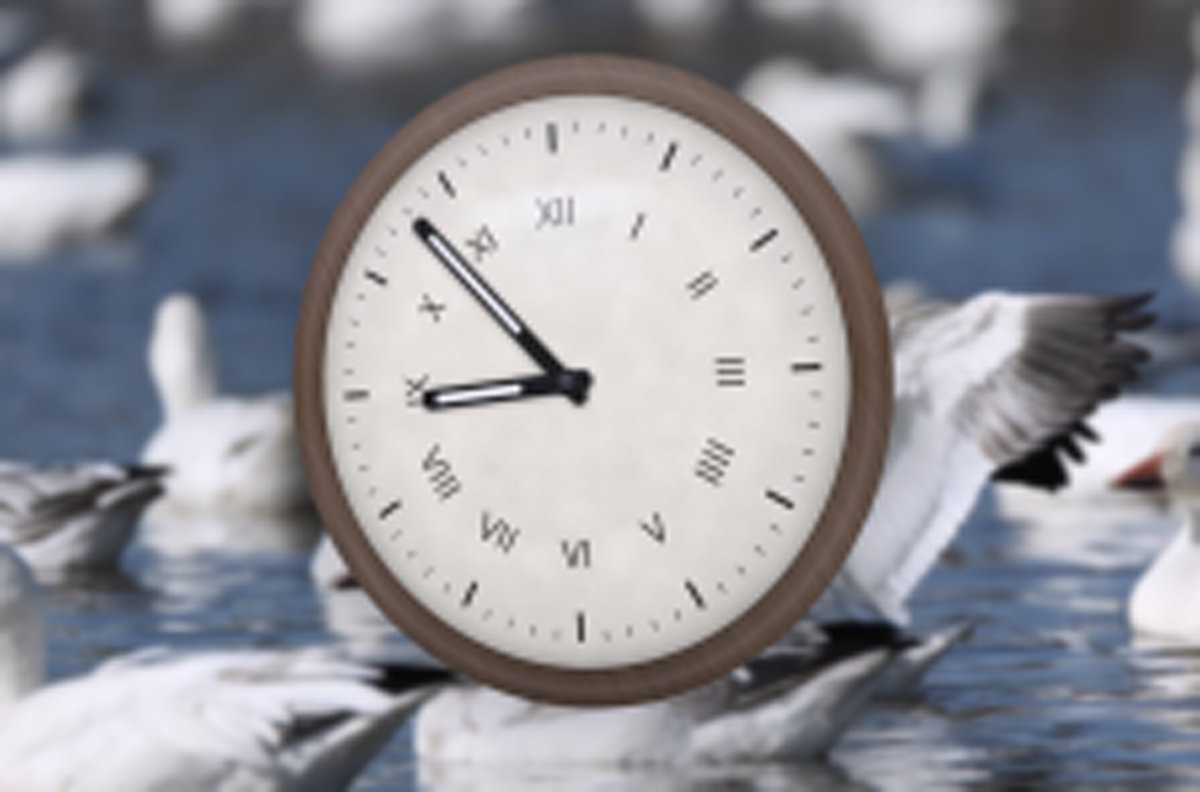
8:53
